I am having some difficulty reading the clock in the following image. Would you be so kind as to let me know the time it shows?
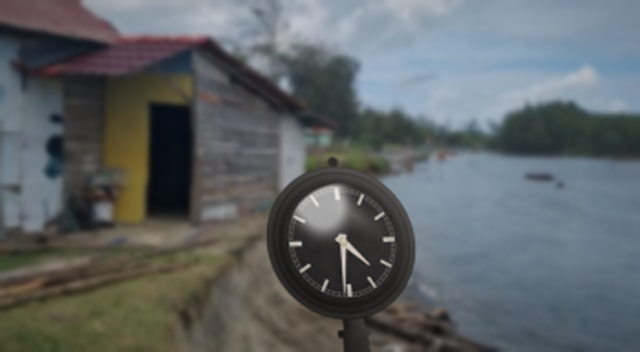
4:31
